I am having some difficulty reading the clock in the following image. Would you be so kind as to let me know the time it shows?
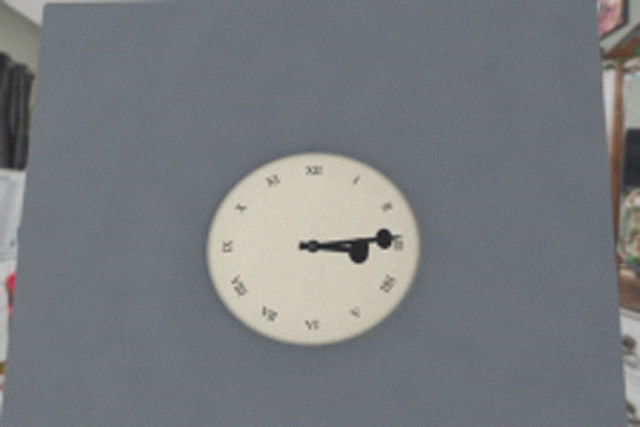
3:14
